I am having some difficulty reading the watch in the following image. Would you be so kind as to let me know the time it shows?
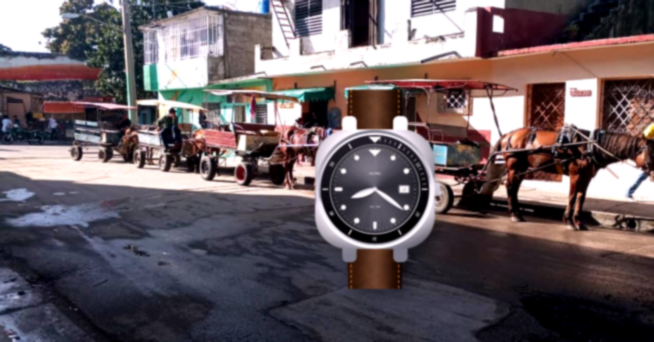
8:21
